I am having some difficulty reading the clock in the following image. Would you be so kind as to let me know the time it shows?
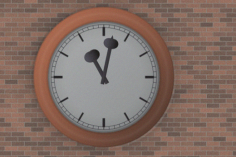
11:02
